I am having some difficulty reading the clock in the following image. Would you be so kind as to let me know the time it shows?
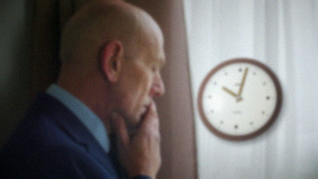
10:02
